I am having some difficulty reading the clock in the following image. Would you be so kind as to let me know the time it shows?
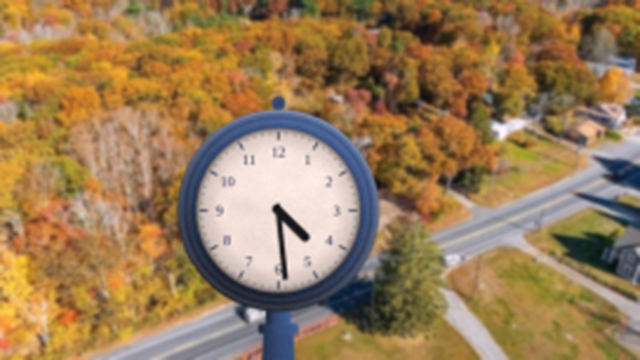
4:29
